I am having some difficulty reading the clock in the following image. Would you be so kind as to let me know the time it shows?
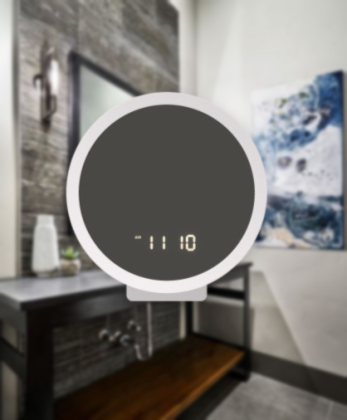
11:10
